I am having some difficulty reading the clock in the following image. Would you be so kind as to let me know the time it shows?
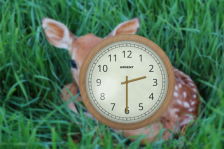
2:30
